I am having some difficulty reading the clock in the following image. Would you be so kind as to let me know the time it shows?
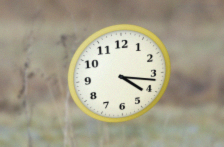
4:17
